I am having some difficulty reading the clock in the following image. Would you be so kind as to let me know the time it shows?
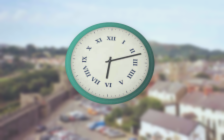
6:12
